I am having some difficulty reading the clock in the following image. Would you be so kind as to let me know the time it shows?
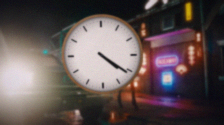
4:21
